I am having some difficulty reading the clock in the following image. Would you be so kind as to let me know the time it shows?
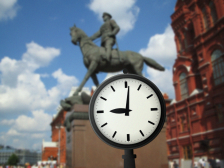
9:01
